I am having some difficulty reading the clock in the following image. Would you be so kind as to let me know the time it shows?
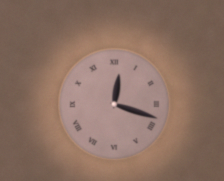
12:18
